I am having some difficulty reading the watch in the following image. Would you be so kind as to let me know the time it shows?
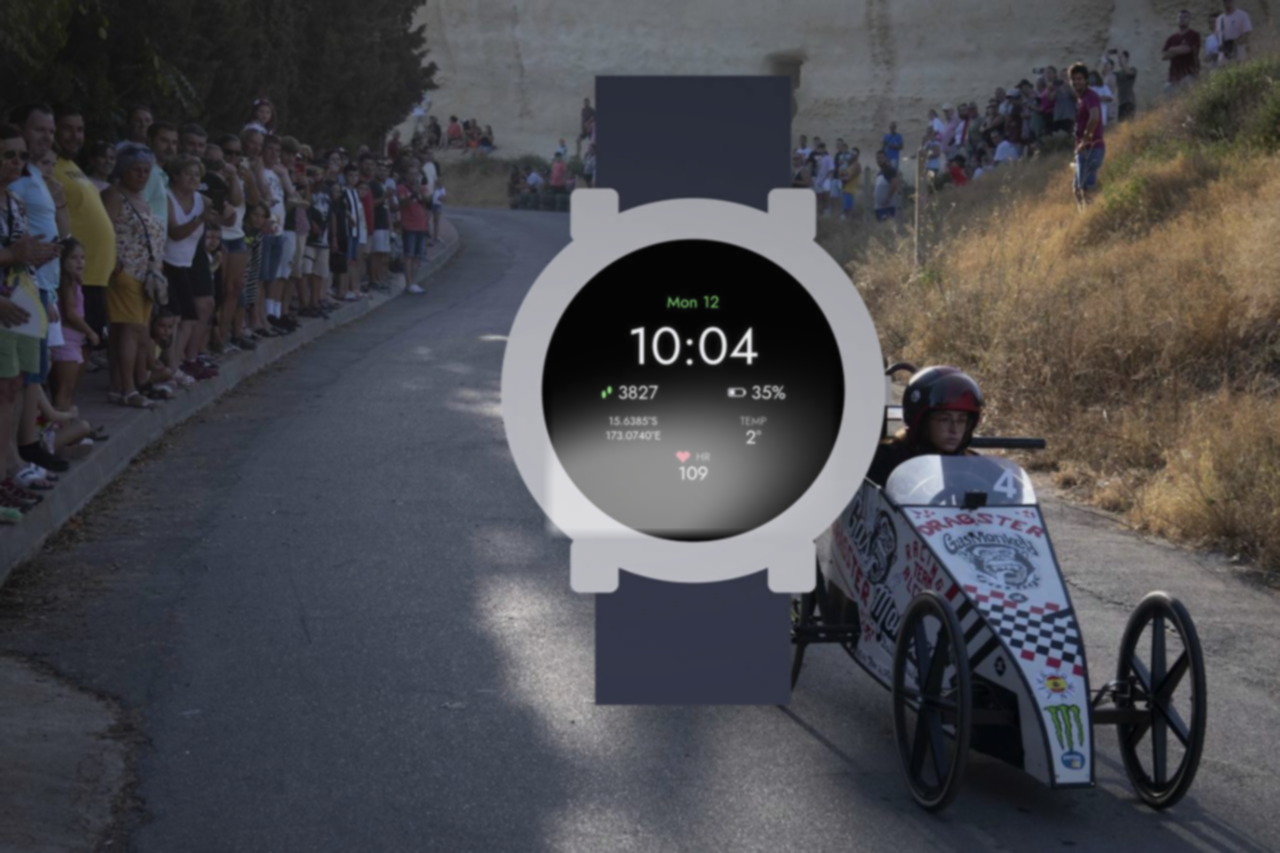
10:04
